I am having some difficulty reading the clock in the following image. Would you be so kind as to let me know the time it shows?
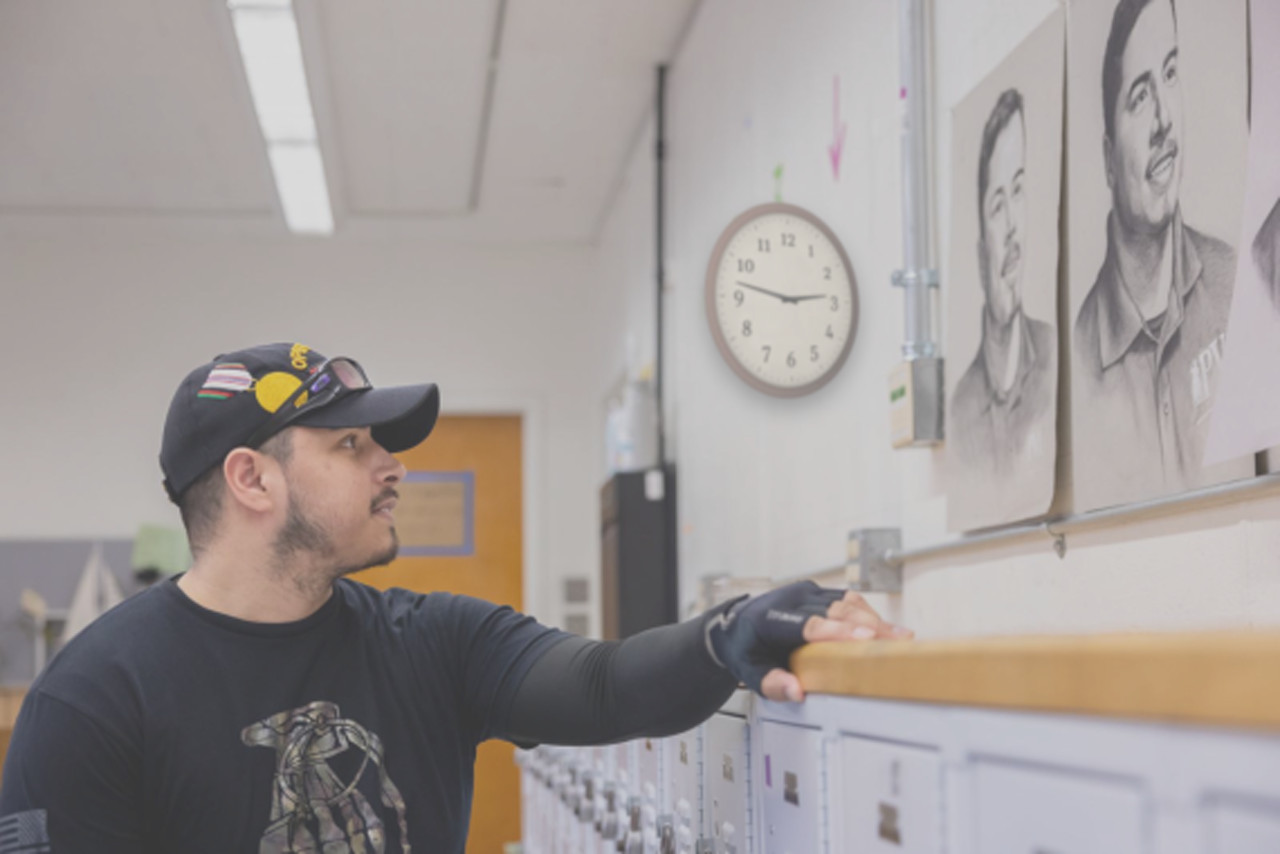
2:47
